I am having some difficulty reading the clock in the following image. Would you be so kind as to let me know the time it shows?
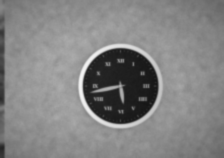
5:43
